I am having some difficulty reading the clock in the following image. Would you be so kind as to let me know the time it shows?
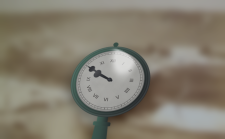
9:50
